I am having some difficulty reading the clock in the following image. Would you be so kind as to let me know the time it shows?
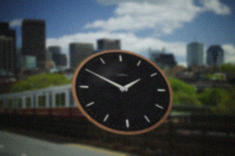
1:50
